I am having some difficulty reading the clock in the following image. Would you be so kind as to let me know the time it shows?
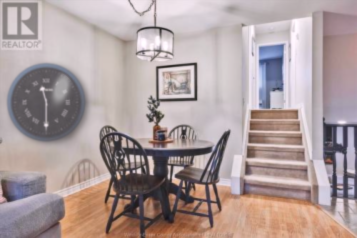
11:30
